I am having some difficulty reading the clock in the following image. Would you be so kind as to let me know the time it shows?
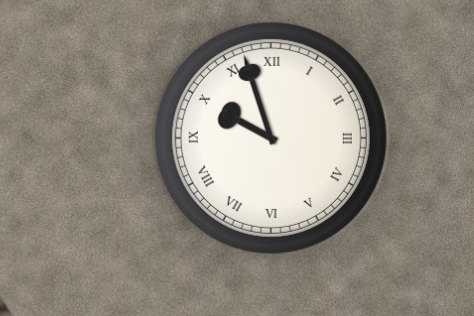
9:57
